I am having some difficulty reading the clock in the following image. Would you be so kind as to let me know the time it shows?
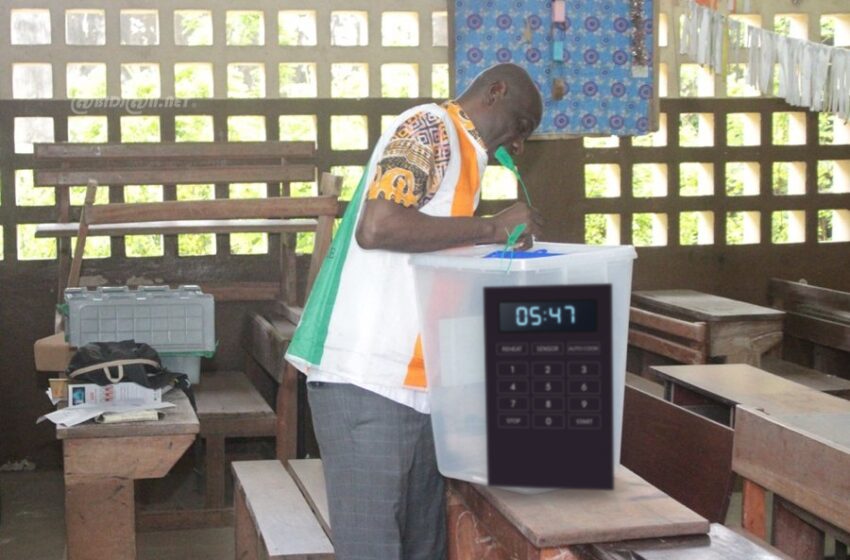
5:47
